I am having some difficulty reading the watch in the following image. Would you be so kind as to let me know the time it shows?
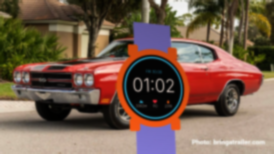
1:02
